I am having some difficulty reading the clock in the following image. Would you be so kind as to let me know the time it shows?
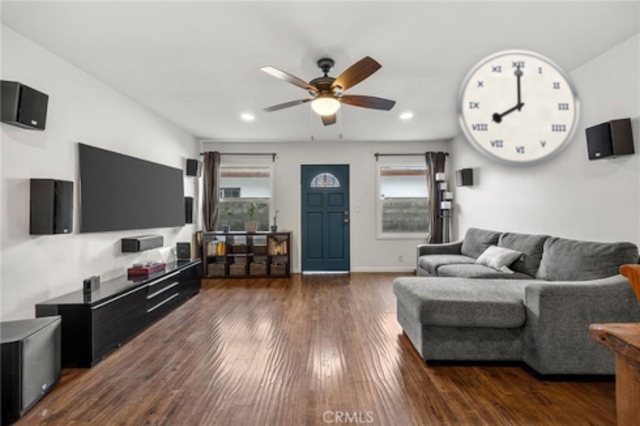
8:00
